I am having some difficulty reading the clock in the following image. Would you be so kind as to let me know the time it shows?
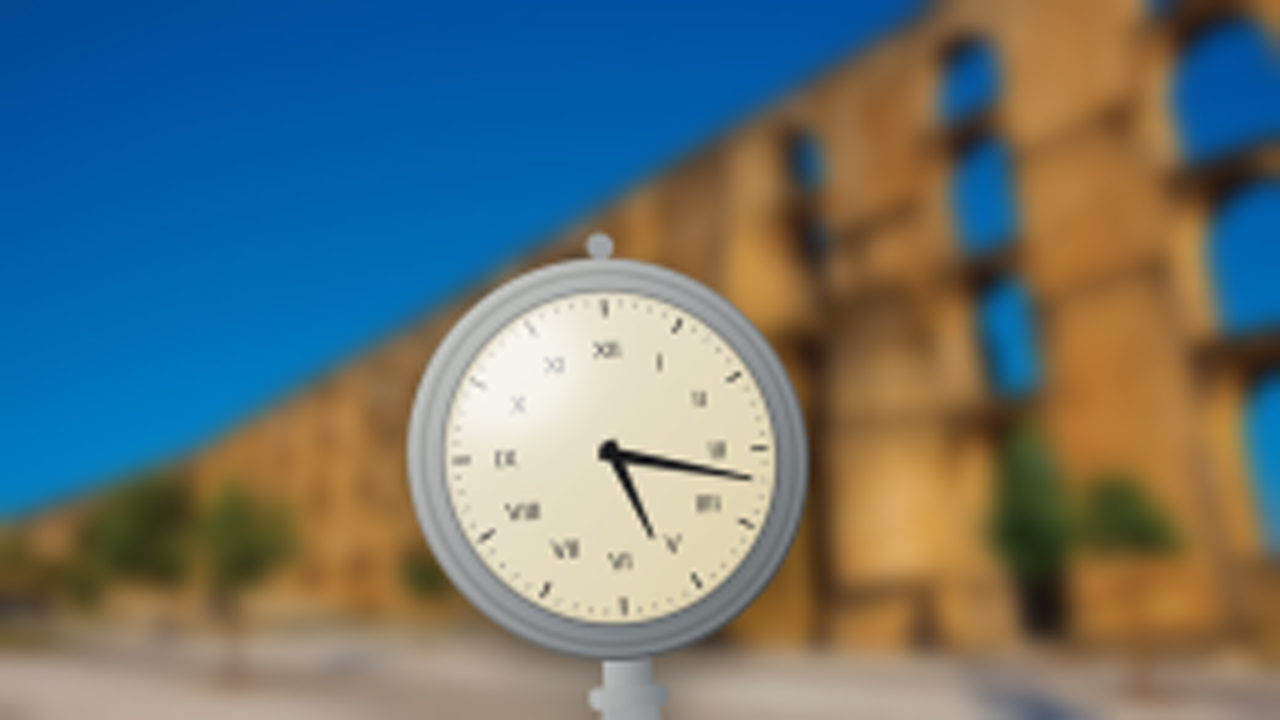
5:17
